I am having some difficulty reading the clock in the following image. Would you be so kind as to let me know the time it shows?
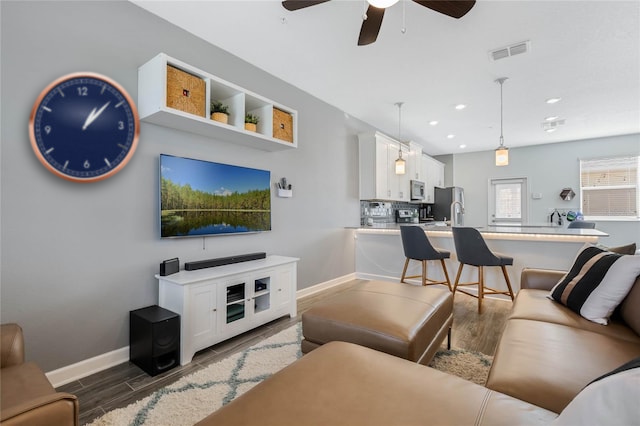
1:08
